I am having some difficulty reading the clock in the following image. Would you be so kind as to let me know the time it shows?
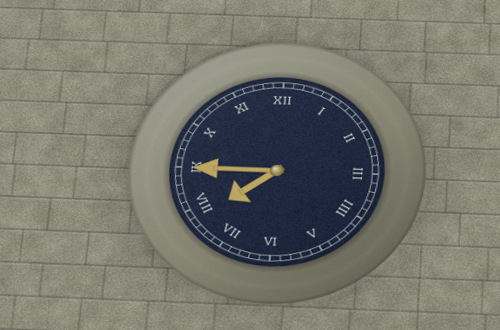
7:45
